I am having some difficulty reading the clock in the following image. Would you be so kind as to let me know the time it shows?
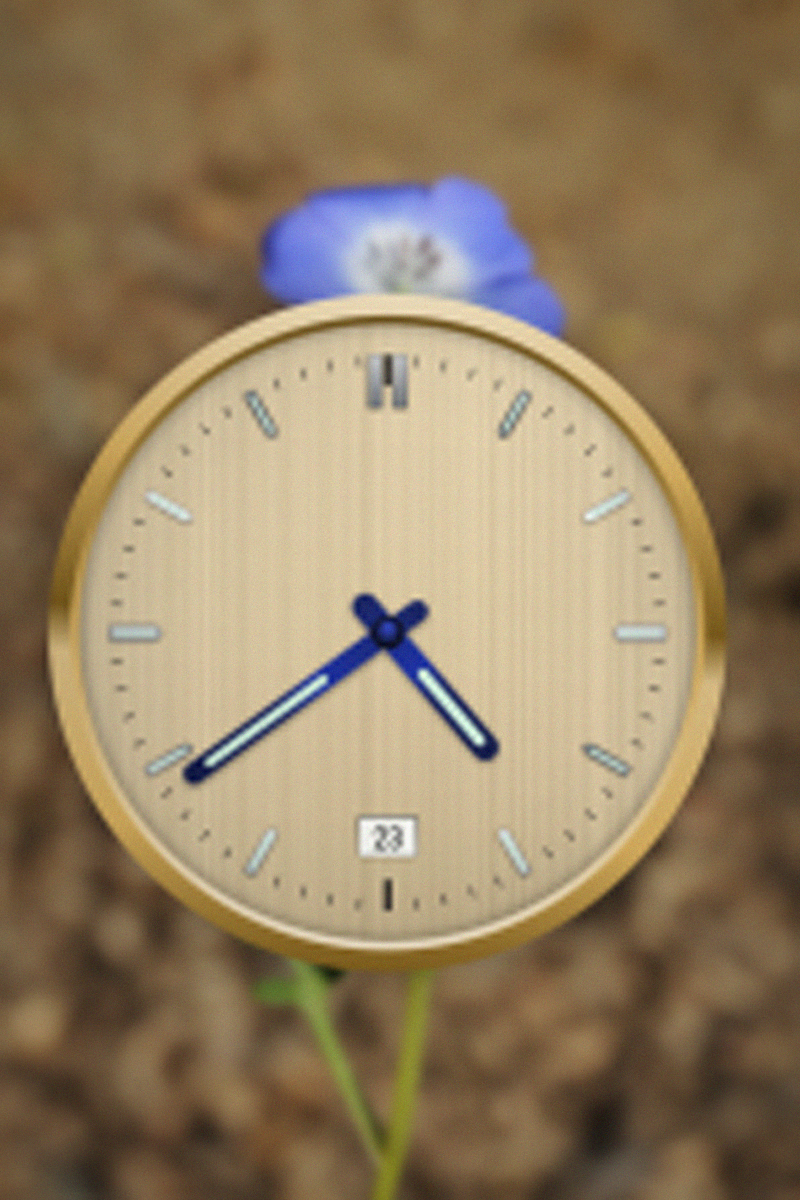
4:39
